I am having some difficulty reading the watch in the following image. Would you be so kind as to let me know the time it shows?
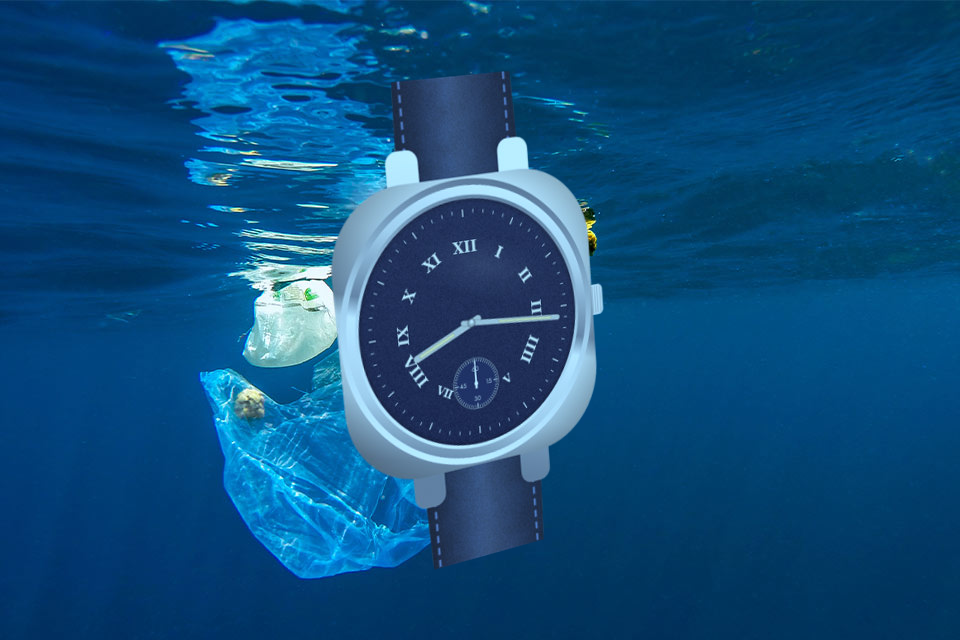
8:16
